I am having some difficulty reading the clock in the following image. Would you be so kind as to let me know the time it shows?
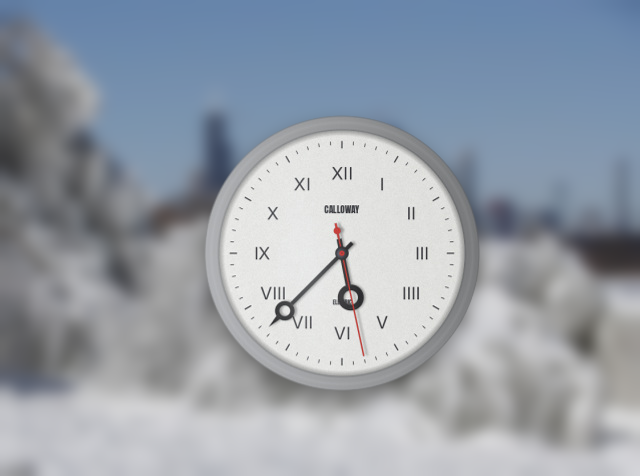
5:37:28
